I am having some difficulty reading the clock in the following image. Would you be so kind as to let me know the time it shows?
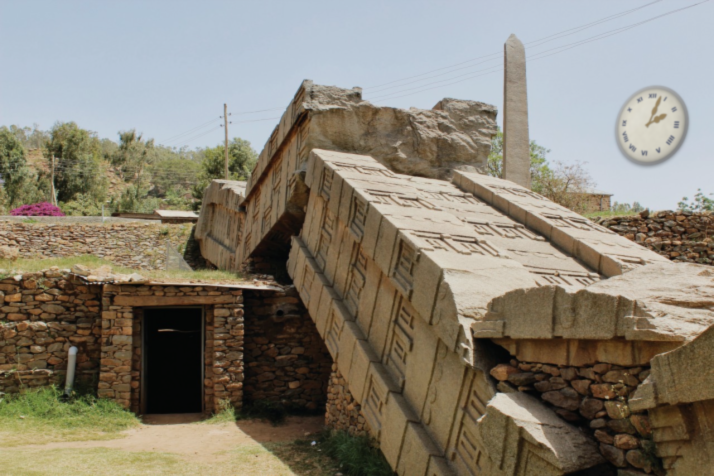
2:03
